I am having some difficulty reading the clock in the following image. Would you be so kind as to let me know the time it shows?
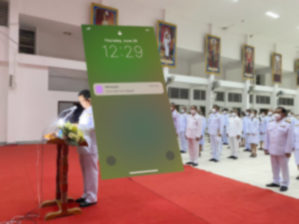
12:29
